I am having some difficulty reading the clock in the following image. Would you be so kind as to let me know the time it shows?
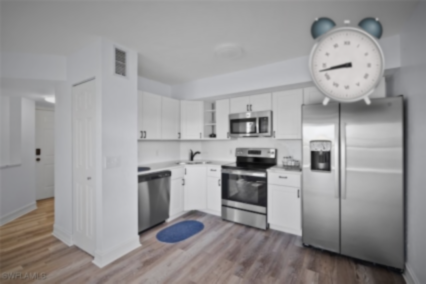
8:43
